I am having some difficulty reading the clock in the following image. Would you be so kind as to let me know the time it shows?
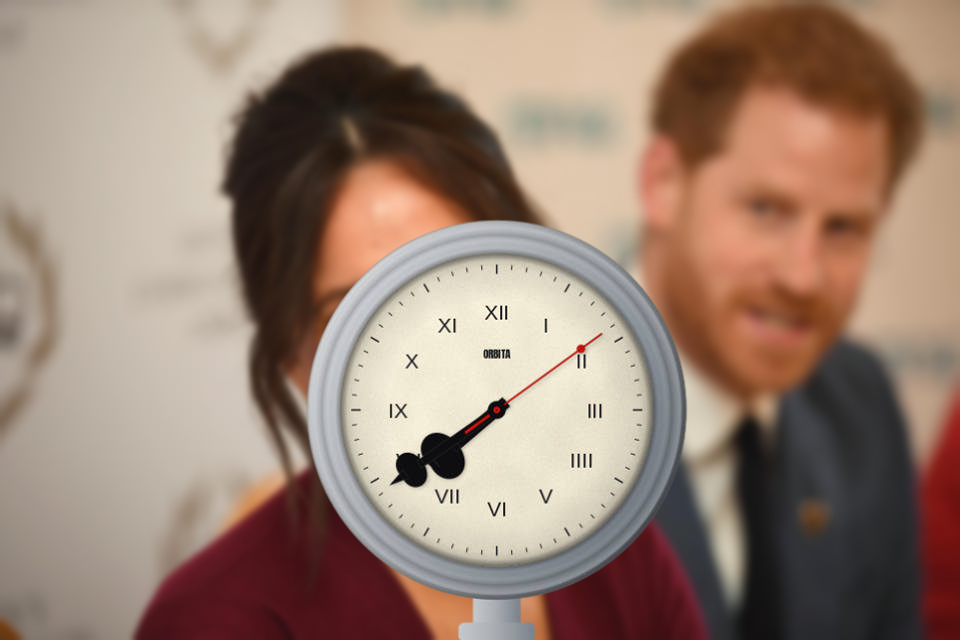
7:39:09
